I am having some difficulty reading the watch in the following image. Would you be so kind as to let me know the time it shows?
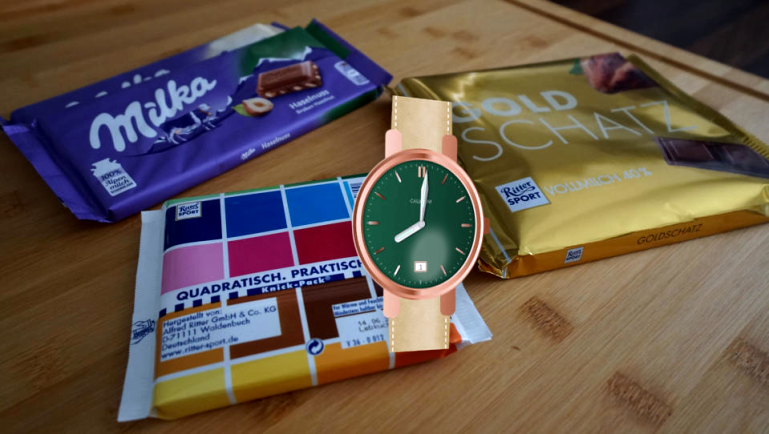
8:01
